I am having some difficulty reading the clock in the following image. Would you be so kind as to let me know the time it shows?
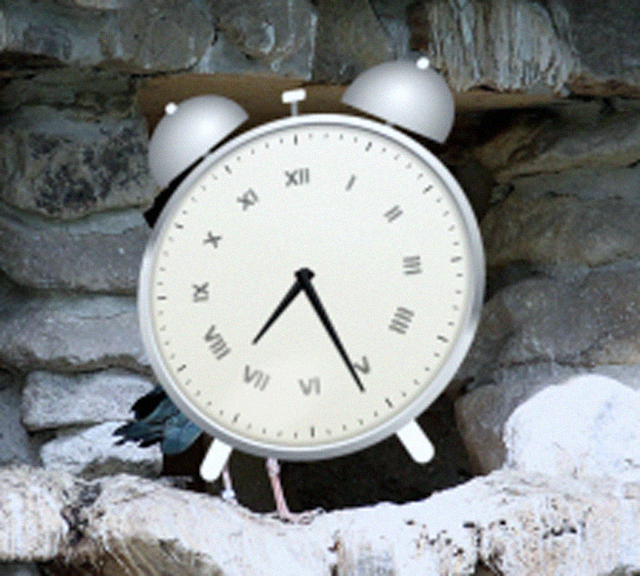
7:26
